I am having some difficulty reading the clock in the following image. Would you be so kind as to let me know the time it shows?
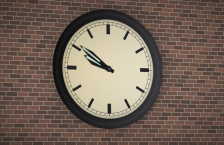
9:51
